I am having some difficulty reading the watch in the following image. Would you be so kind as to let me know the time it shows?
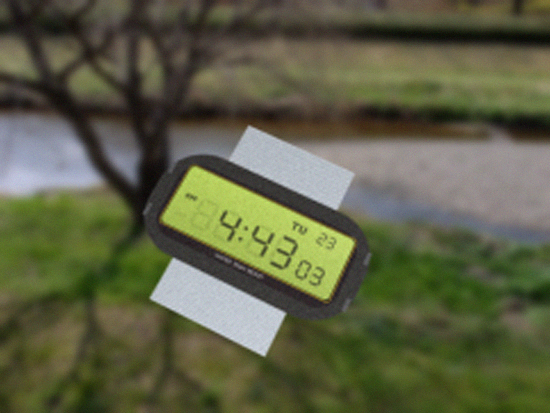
4:43:03
